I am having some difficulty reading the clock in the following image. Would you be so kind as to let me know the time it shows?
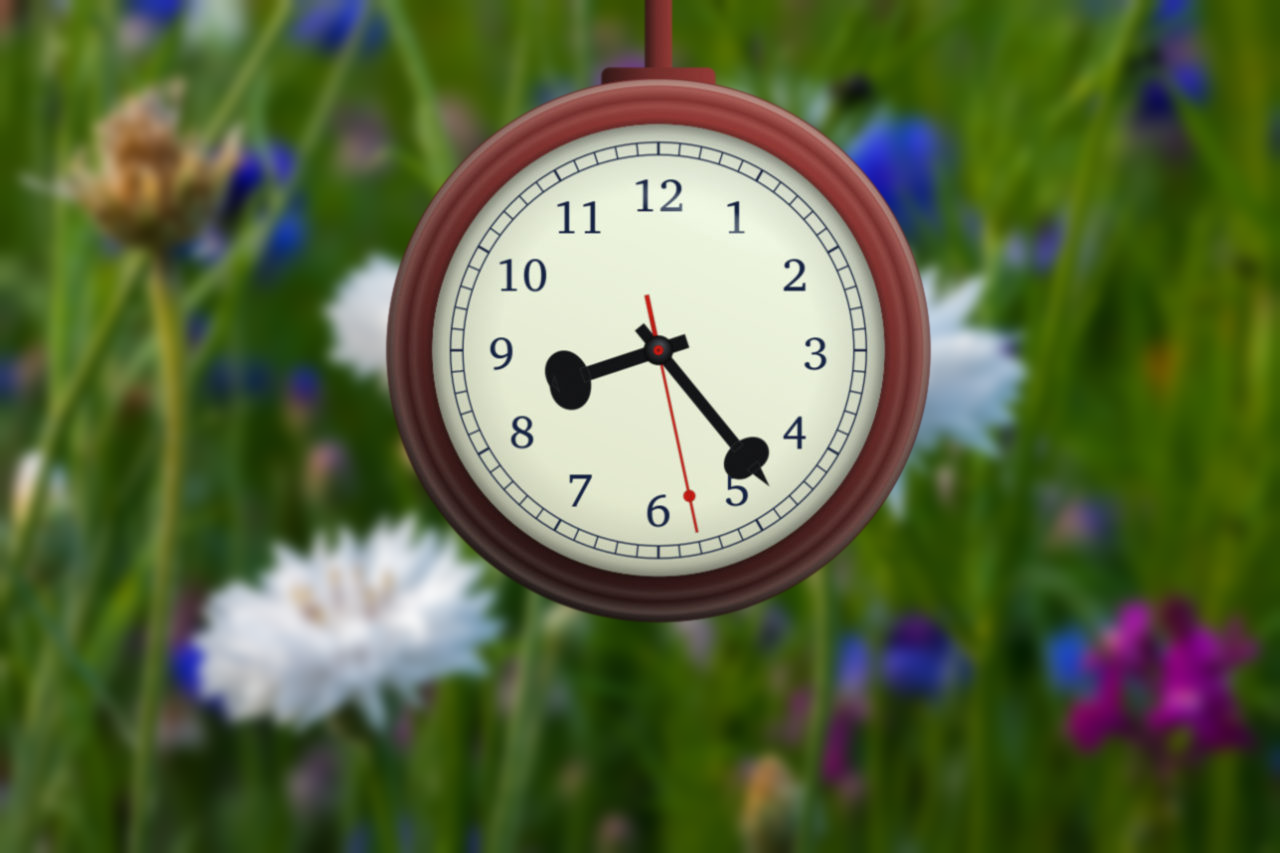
8:23:28
